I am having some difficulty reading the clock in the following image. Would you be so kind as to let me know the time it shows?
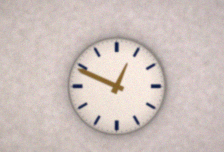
12:49
